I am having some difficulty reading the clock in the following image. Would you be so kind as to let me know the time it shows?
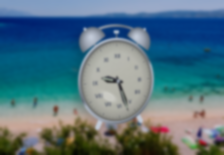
9:27
